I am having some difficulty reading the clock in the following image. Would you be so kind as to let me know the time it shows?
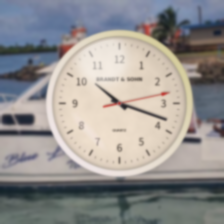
10:18:13
